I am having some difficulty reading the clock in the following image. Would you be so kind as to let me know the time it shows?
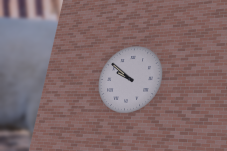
9:51
